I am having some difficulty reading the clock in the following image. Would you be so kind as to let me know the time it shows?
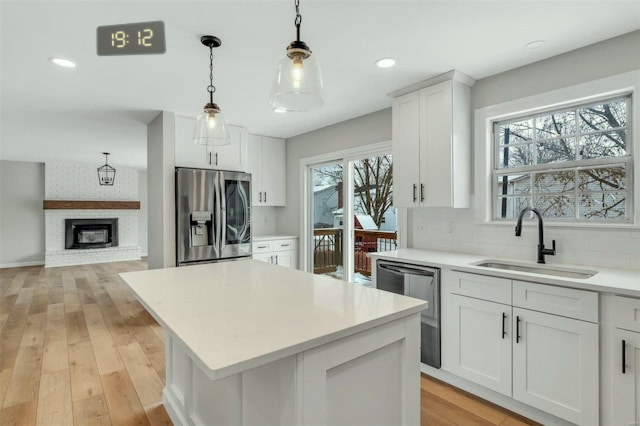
19:12
